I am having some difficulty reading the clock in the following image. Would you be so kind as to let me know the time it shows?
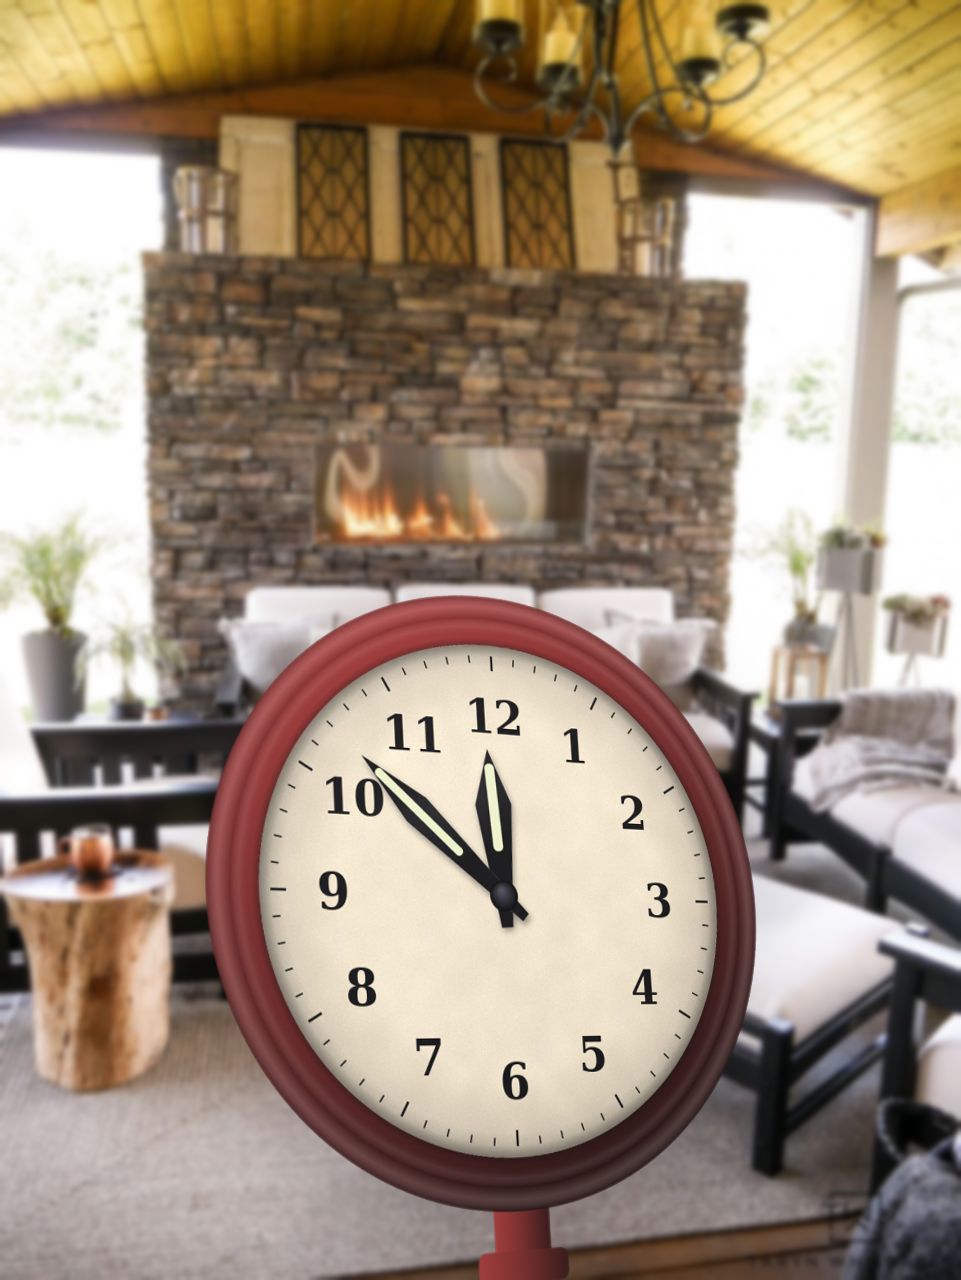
11:52
